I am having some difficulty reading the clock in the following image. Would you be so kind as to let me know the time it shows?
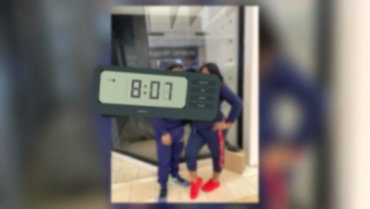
8:07
